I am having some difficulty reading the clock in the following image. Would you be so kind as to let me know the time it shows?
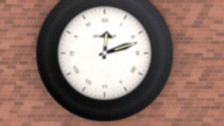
12:12
